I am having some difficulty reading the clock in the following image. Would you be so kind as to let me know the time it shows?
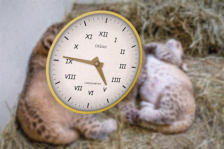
4:46
